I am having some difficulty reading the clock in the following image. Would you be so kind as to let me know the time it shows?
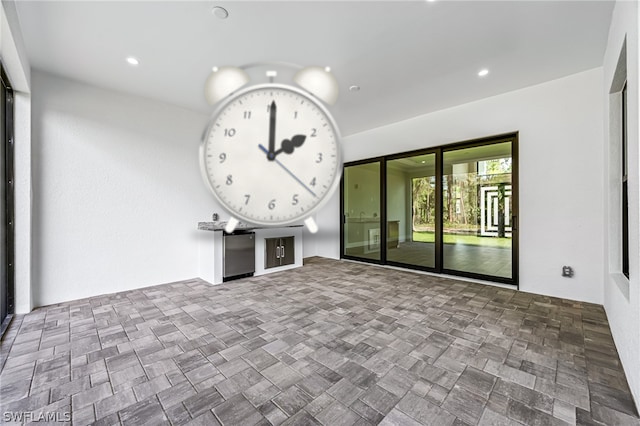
2:00:22
